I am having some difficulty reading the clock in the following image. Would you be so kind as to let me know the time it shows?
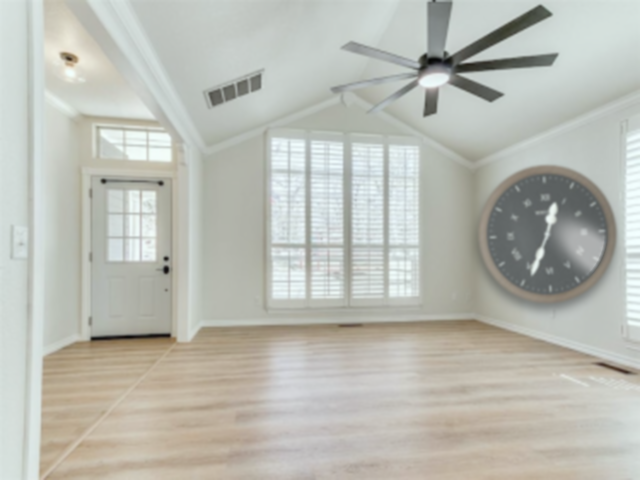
12:34
